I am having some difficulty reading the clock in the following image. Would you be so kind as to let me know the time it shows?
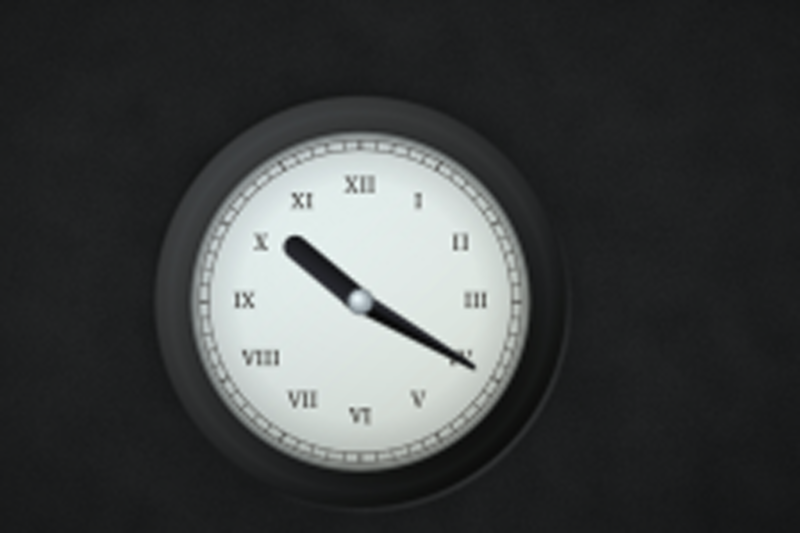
10:20
